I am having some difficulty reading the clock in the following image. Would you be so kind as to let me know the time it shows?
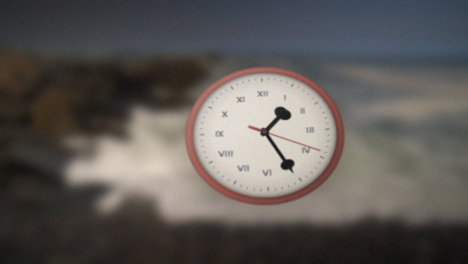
1:25:19
